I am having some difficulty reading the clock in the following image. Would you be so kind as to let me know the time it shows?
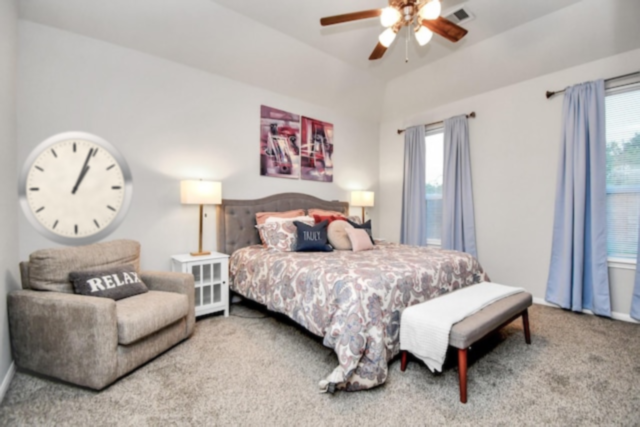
1:04
